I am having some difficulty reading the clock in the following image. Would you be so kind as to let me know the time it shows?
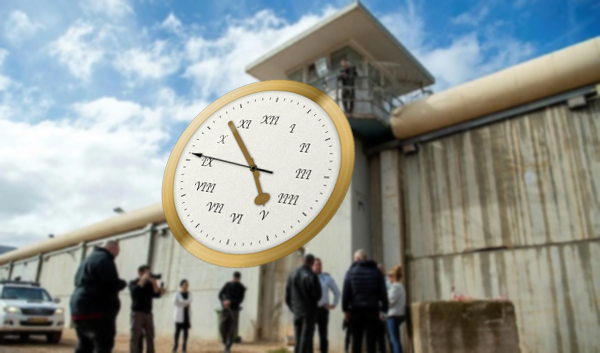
4:52:46
